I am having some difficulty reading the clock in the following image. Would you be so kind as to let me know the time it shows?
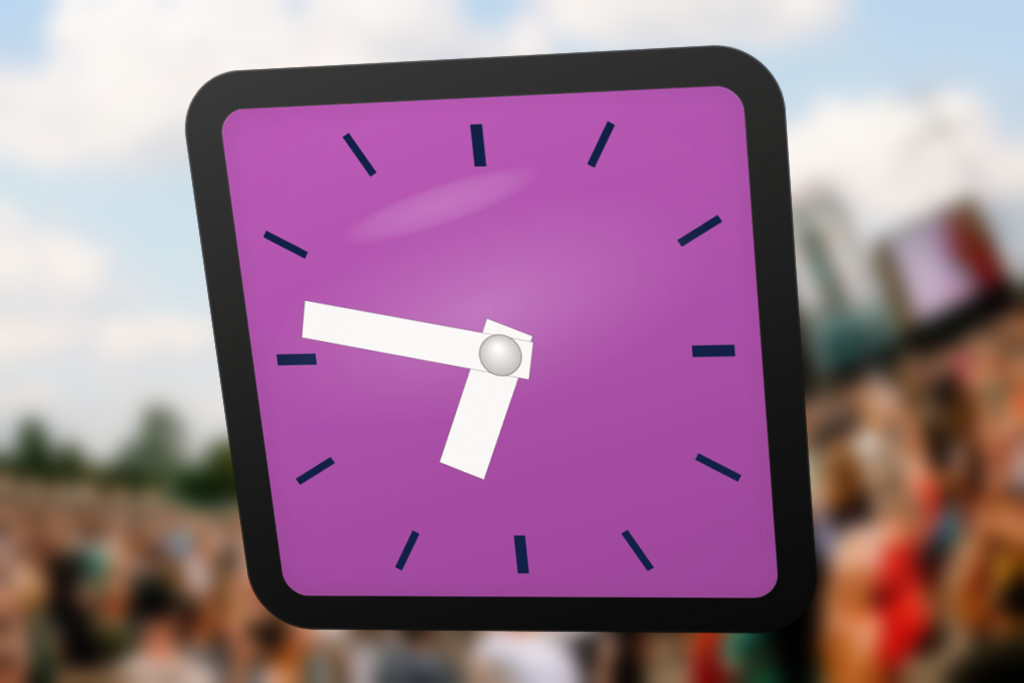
6:47
